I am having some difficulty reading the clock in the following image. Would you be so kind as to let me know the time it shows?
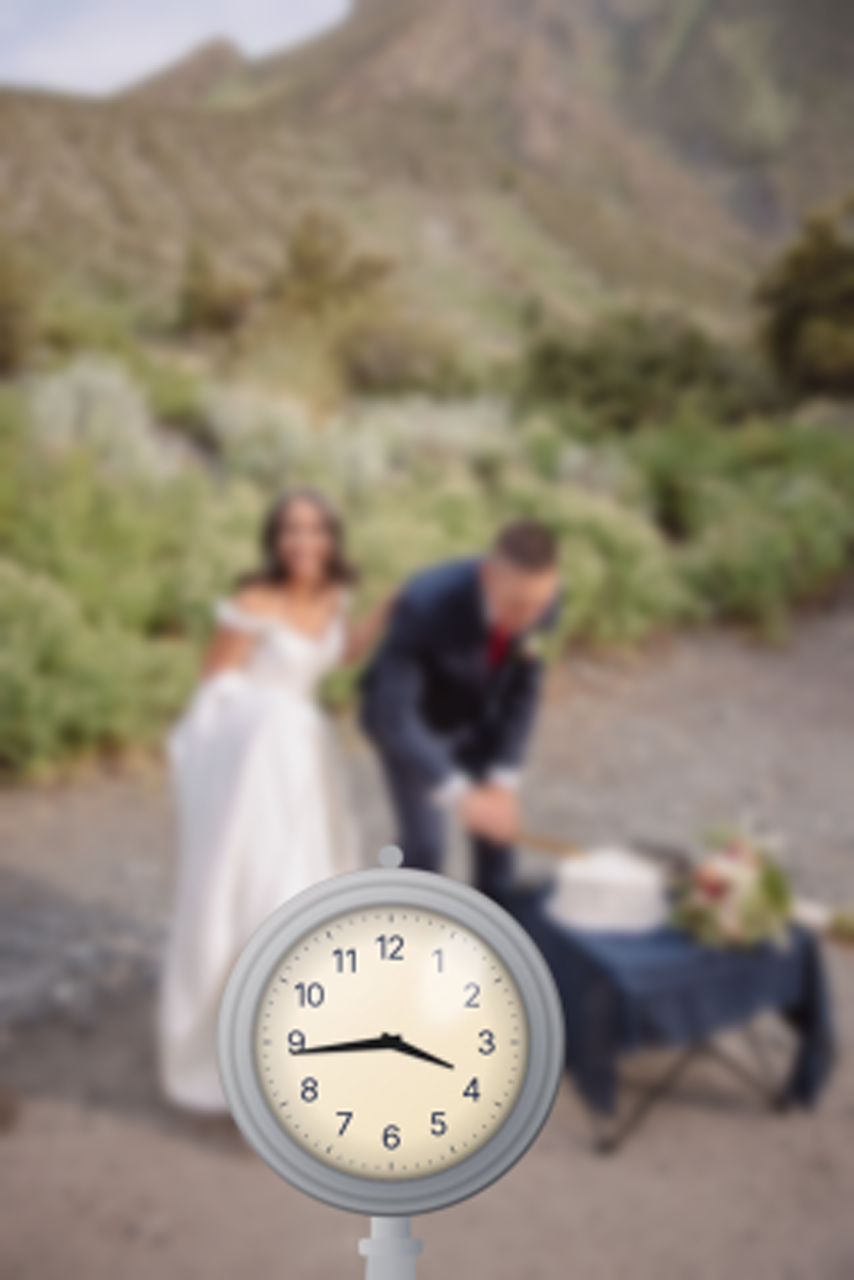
3:44
